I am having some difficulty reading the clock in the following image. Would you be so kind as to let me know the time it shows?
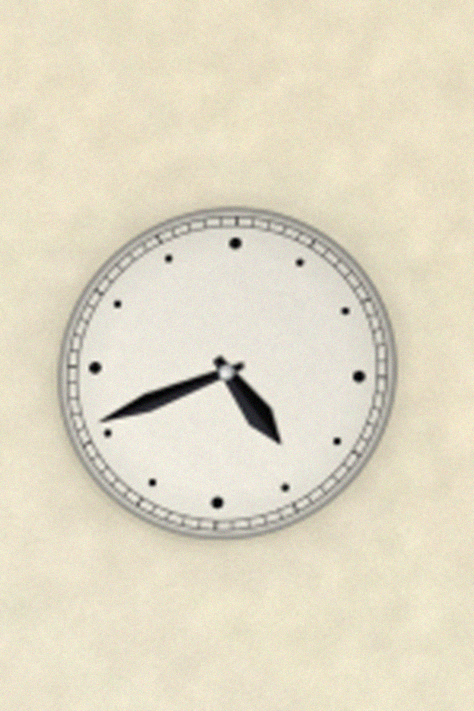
4:41
